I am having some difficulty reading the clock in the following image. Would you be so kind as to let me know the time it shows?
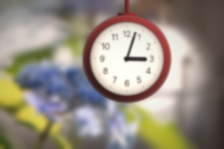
3:03
